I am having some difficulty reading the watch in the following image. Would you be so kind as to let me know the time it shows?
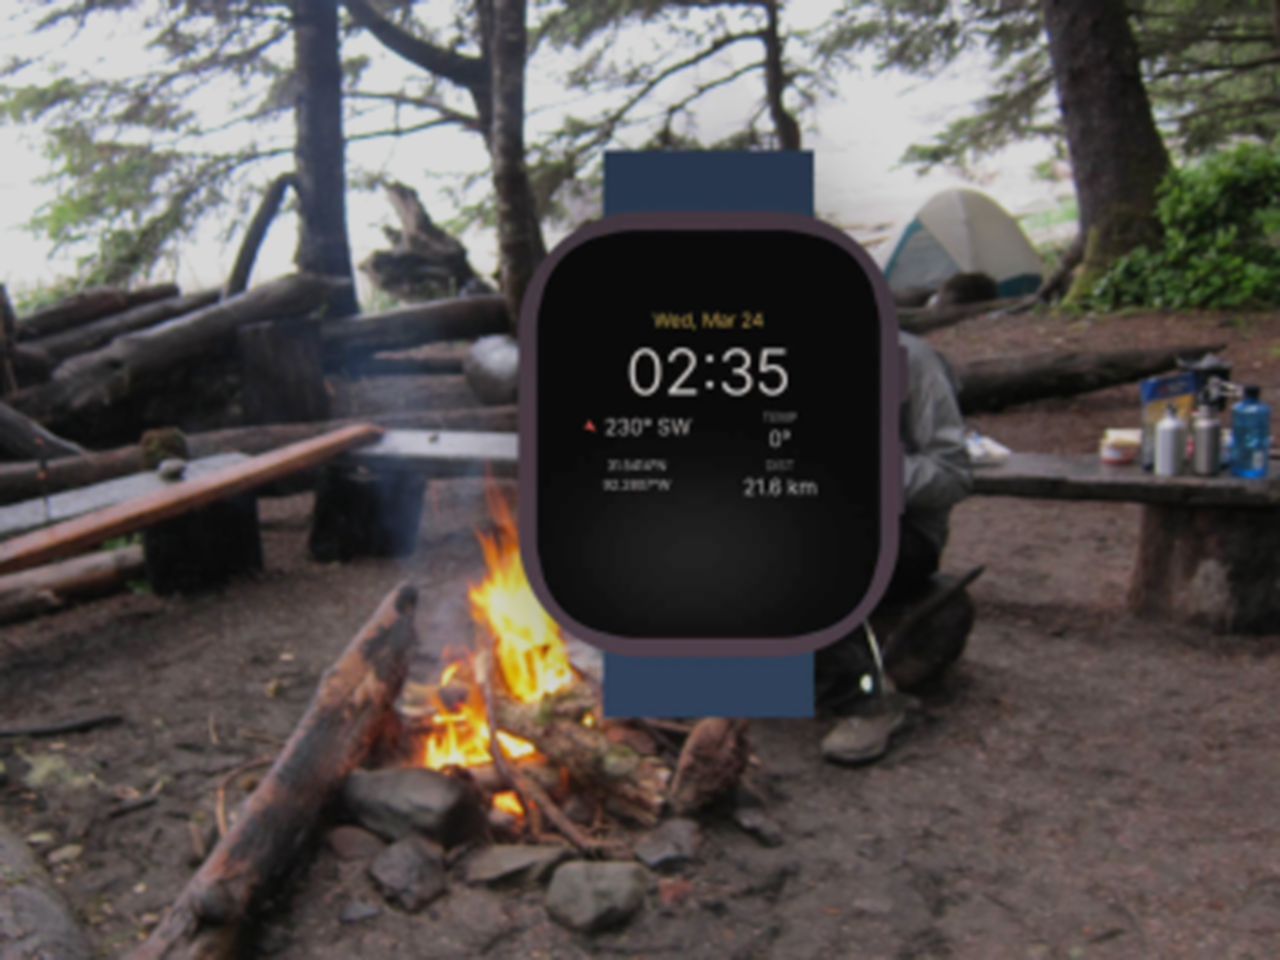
2:35
